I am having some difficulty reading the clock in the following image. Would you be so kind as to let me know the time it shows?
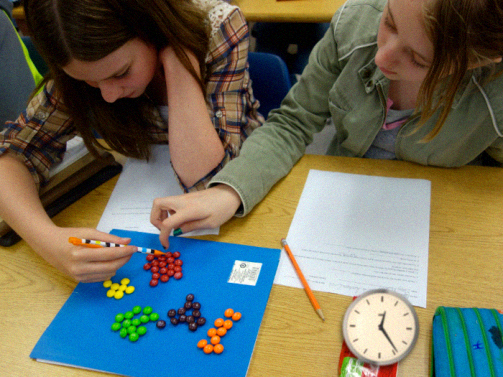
12:24
